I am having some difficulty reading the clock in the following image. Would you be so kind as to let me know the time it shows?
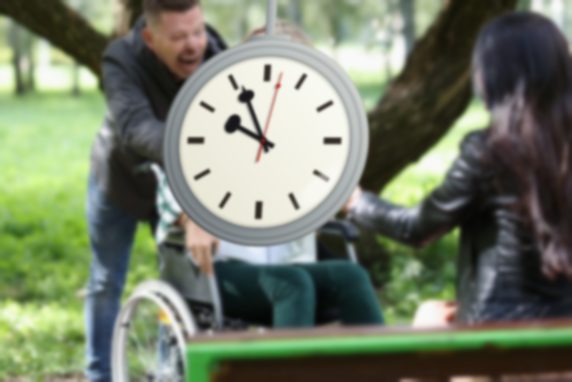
9:56:02
